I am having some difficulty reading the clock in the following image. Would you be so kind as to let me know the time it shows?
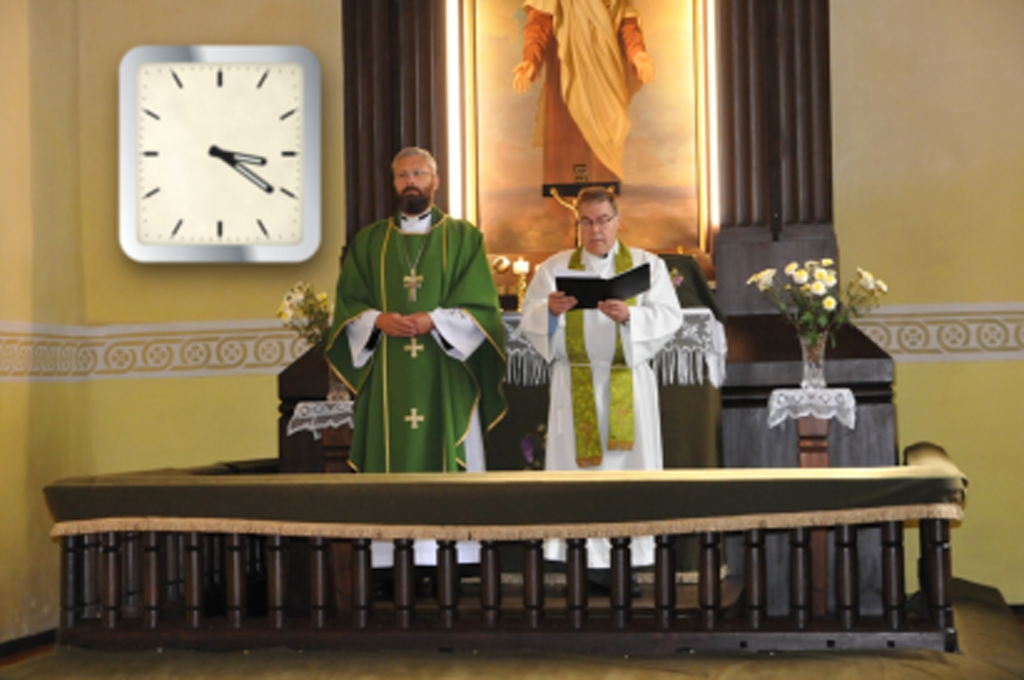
3:21
